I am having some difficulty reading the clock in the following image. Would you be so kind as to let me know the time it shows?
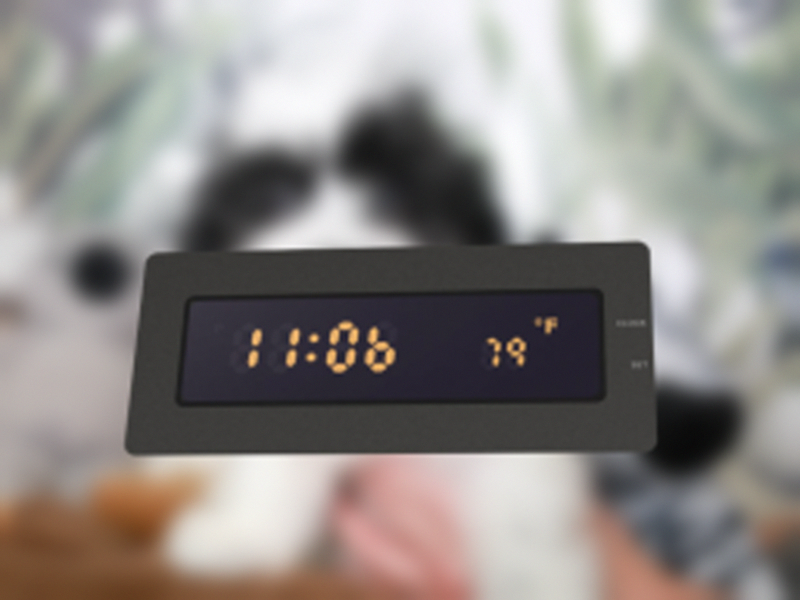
11:06
